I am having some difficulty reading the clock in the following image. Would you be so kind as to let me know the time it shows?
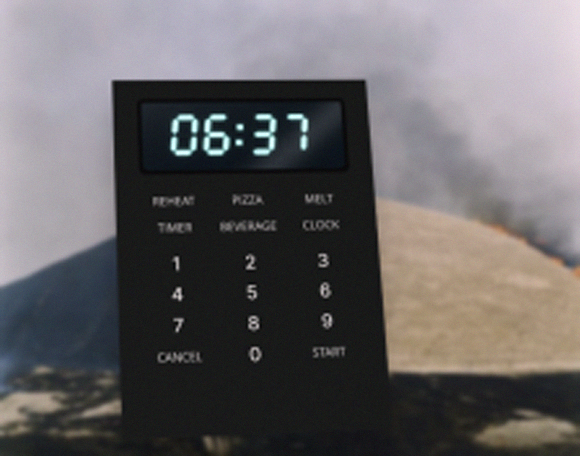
6:37
